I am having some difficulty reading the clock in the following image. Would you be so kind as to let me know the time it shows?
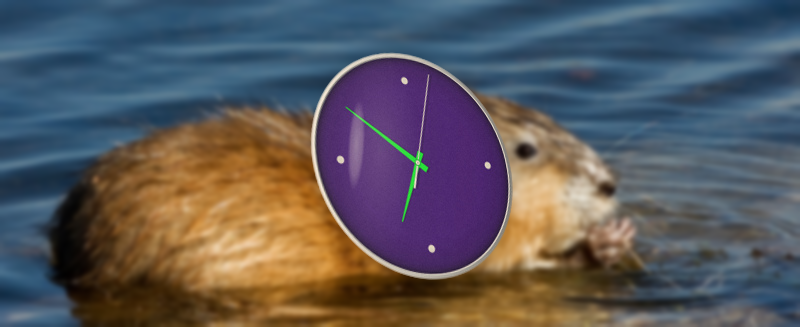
6:51:03
